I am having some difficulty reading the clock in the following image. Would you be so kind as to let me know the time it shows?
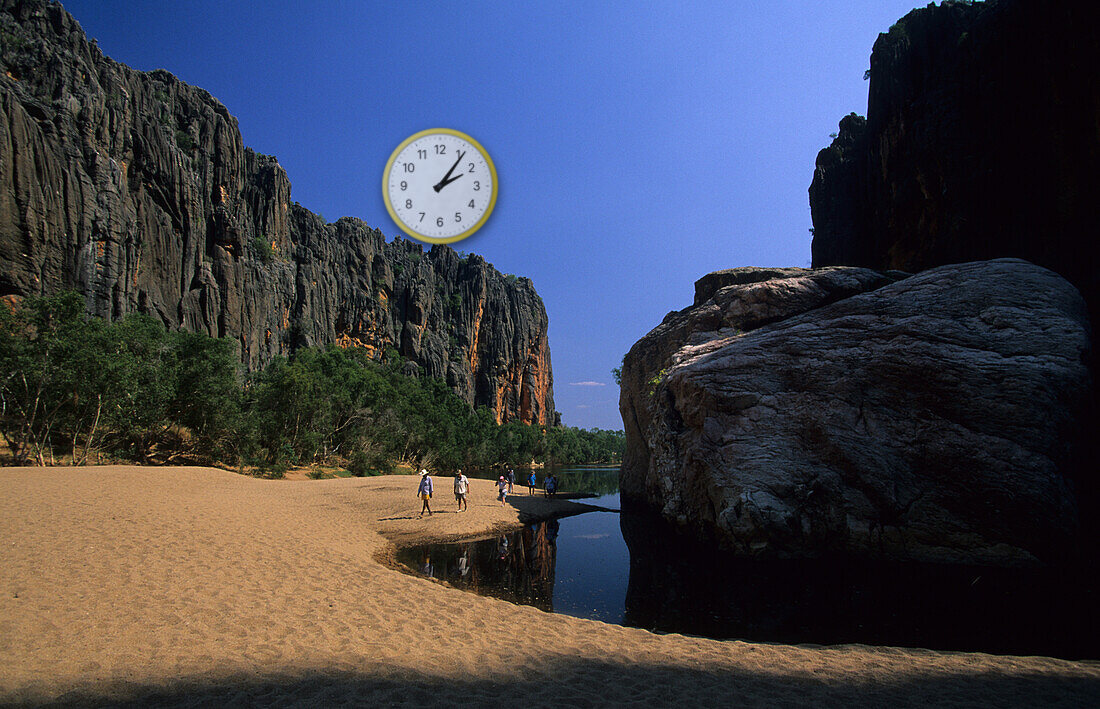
2:06
